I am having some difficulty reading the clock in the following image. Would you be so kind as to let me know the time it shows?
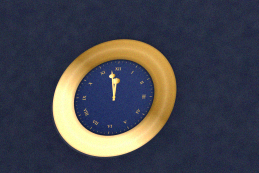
11:58
